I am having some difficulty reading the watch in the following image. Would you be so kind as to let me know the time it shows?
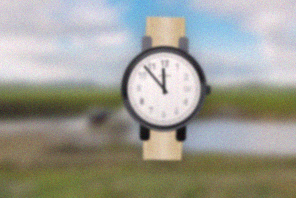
11:53
